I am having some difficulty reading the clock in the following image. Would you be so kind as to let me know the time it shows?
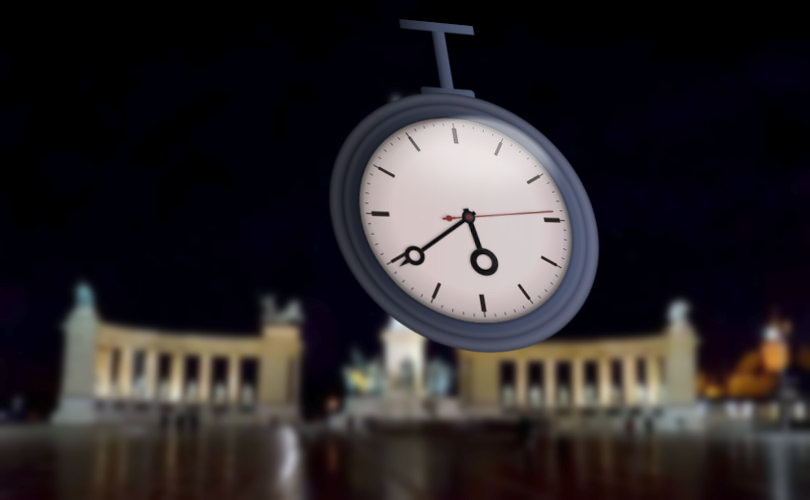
5:39:14
